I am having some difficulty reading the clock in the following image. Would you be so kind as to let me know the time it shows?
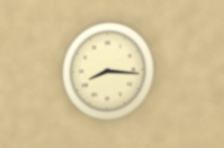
8:16
